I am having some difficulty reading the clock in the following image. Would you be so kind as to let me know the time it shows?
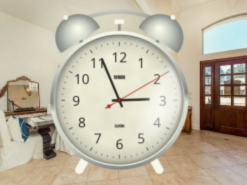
2:56:10
